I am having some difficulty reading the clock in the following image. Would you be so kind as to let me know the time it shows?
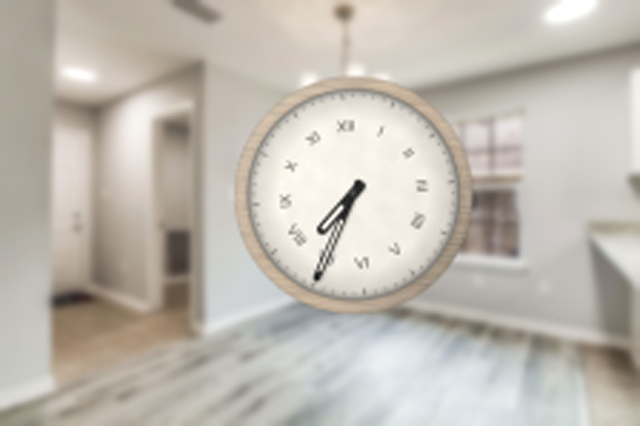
7:35
